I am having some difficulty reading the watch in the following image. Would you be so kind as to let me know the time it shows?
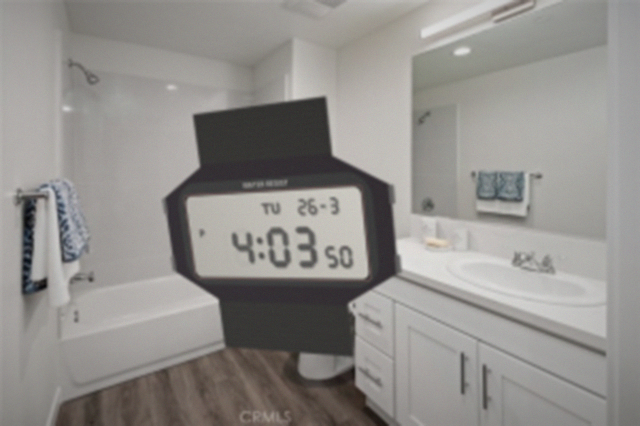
4:03:50
